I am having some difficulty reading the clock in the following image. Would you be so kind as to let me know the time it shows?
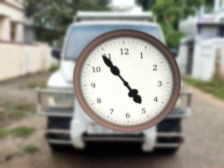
4:54
